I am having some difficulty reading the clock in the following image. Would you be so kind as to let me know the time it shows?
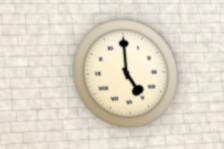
5:00
